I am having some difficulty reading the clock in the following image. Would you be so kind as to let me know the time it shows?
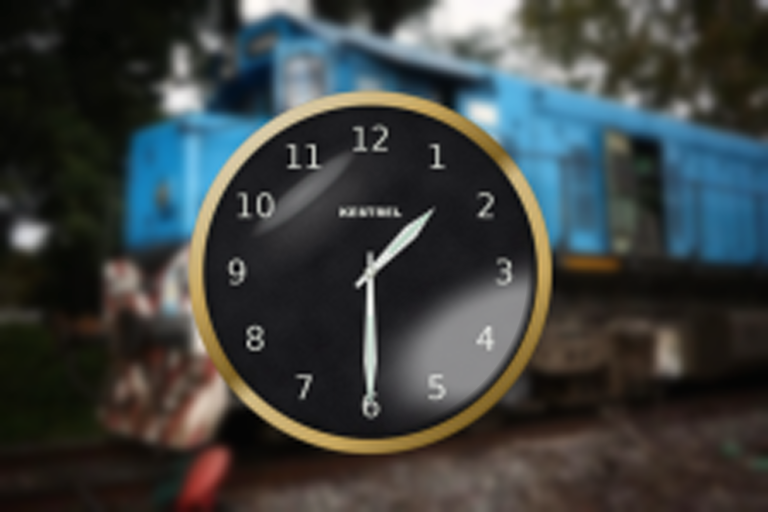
1:30
